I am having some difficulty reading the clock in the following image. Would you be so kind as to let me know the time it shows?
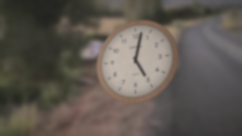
5:02
